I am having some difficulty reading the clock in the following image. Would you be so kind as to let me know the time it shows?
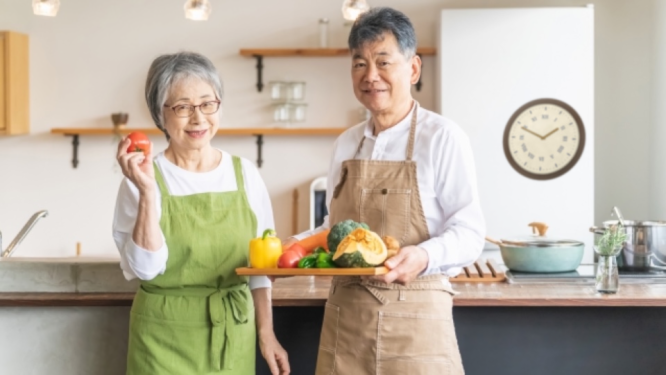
1:49
